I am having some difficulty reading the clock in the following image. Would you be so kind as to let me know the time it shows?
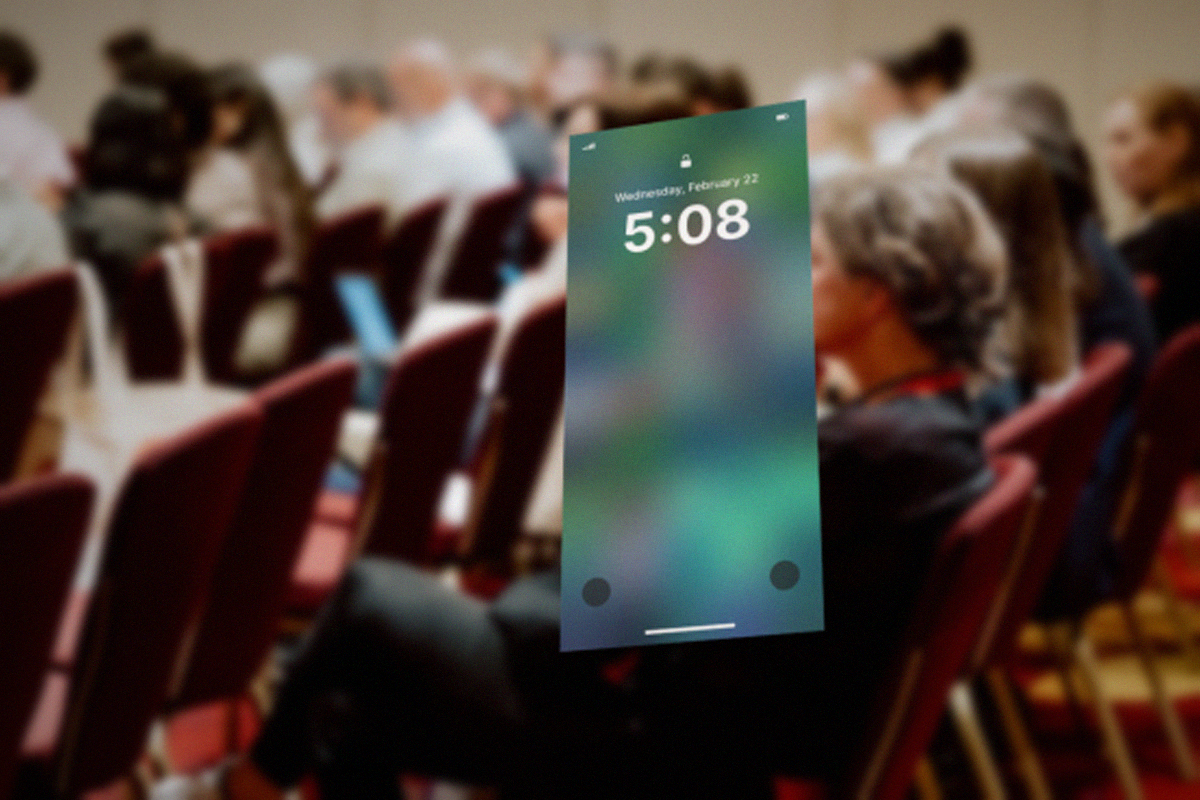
5:08
